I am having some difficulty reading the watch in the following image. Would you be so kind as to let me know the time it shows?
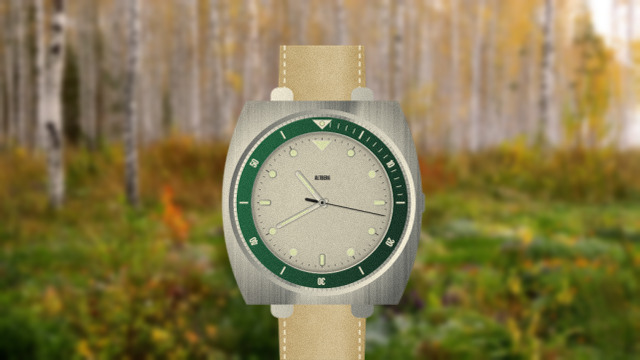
10:40:17
